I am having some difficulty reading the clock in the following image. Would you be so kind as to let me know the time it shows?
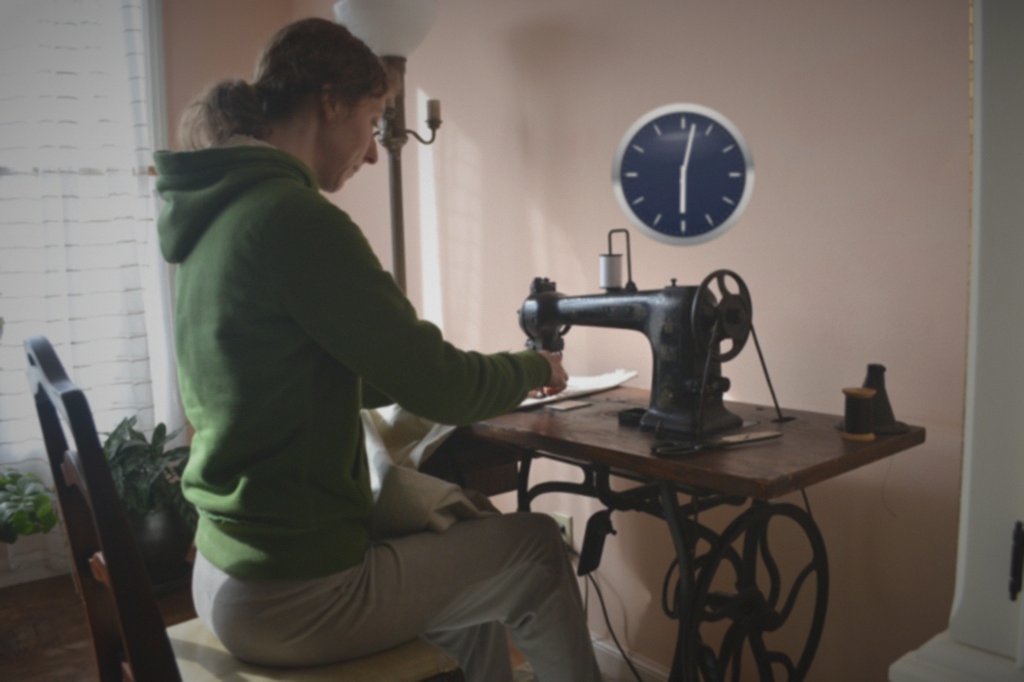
6:02
